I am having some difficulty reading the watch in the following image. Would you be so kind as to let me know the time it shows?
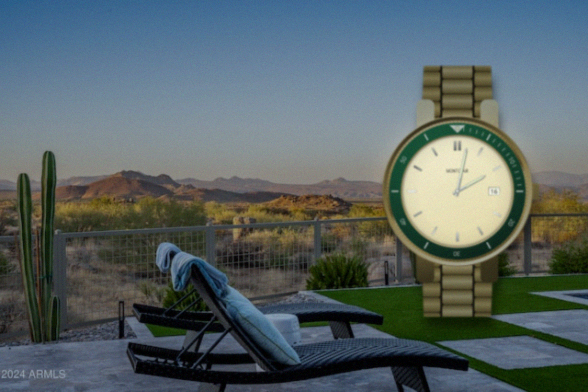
2:02
